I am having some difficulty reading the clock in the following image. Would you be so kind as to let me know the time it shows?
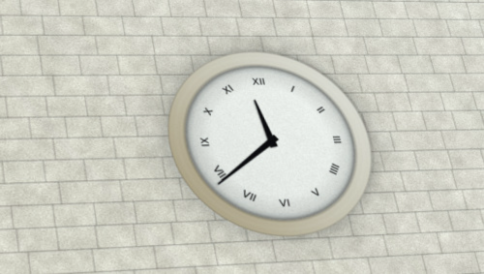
11:39
